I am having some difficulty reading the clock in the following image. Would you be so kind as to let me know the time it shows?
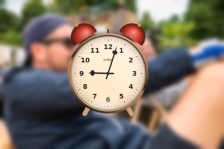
9:03
